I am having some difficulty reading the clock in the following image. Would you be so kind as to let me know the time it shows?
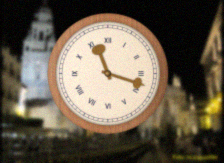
11:18
